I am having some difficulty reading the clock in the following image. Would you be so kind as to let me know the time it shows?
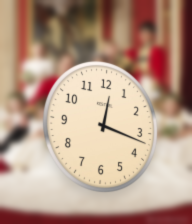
12:17
